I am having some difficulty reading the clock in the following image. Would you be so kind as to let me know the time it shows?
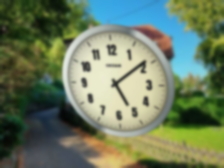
5:09
